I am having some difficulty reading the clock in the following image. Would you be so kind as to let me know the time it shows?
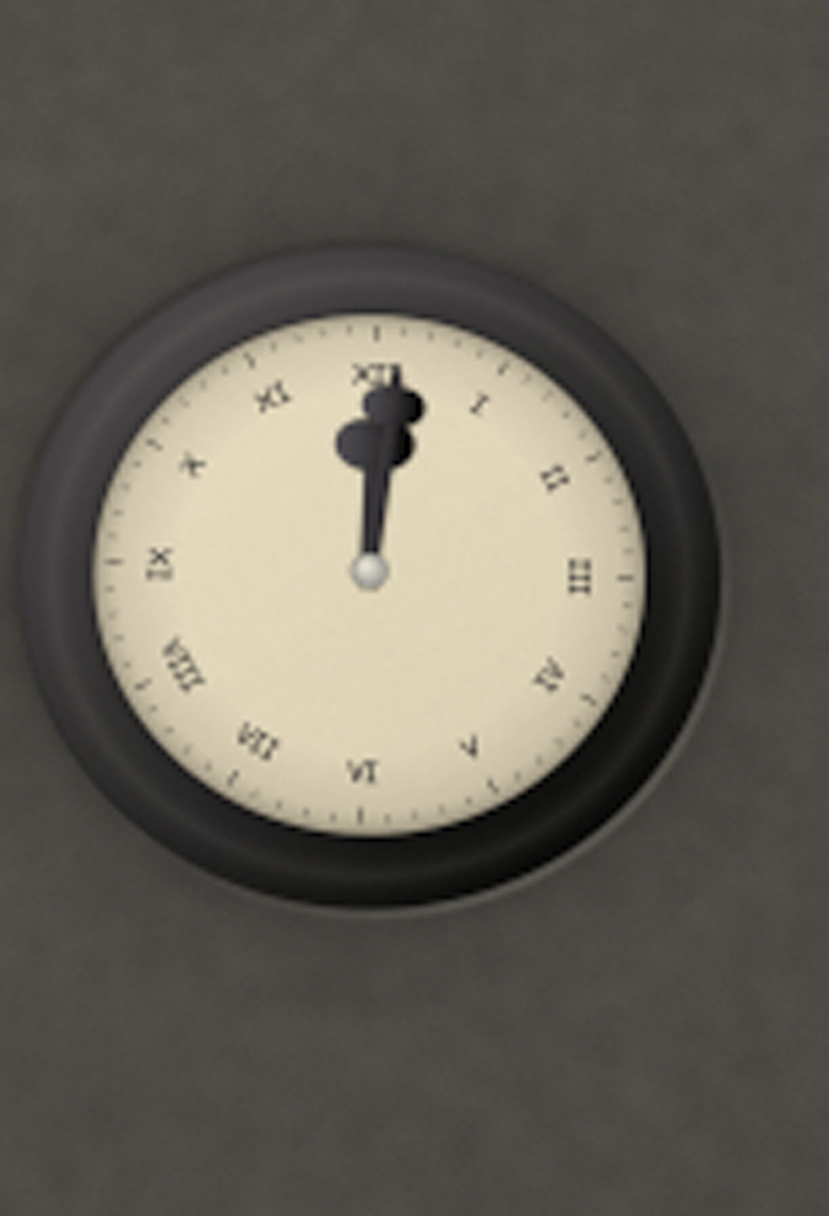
12:01
